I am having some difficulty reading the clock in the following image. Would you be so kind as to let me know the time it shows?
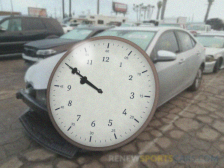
9:50
